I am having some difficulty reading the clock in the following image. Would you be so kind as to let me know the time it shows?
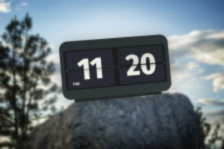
11:20
